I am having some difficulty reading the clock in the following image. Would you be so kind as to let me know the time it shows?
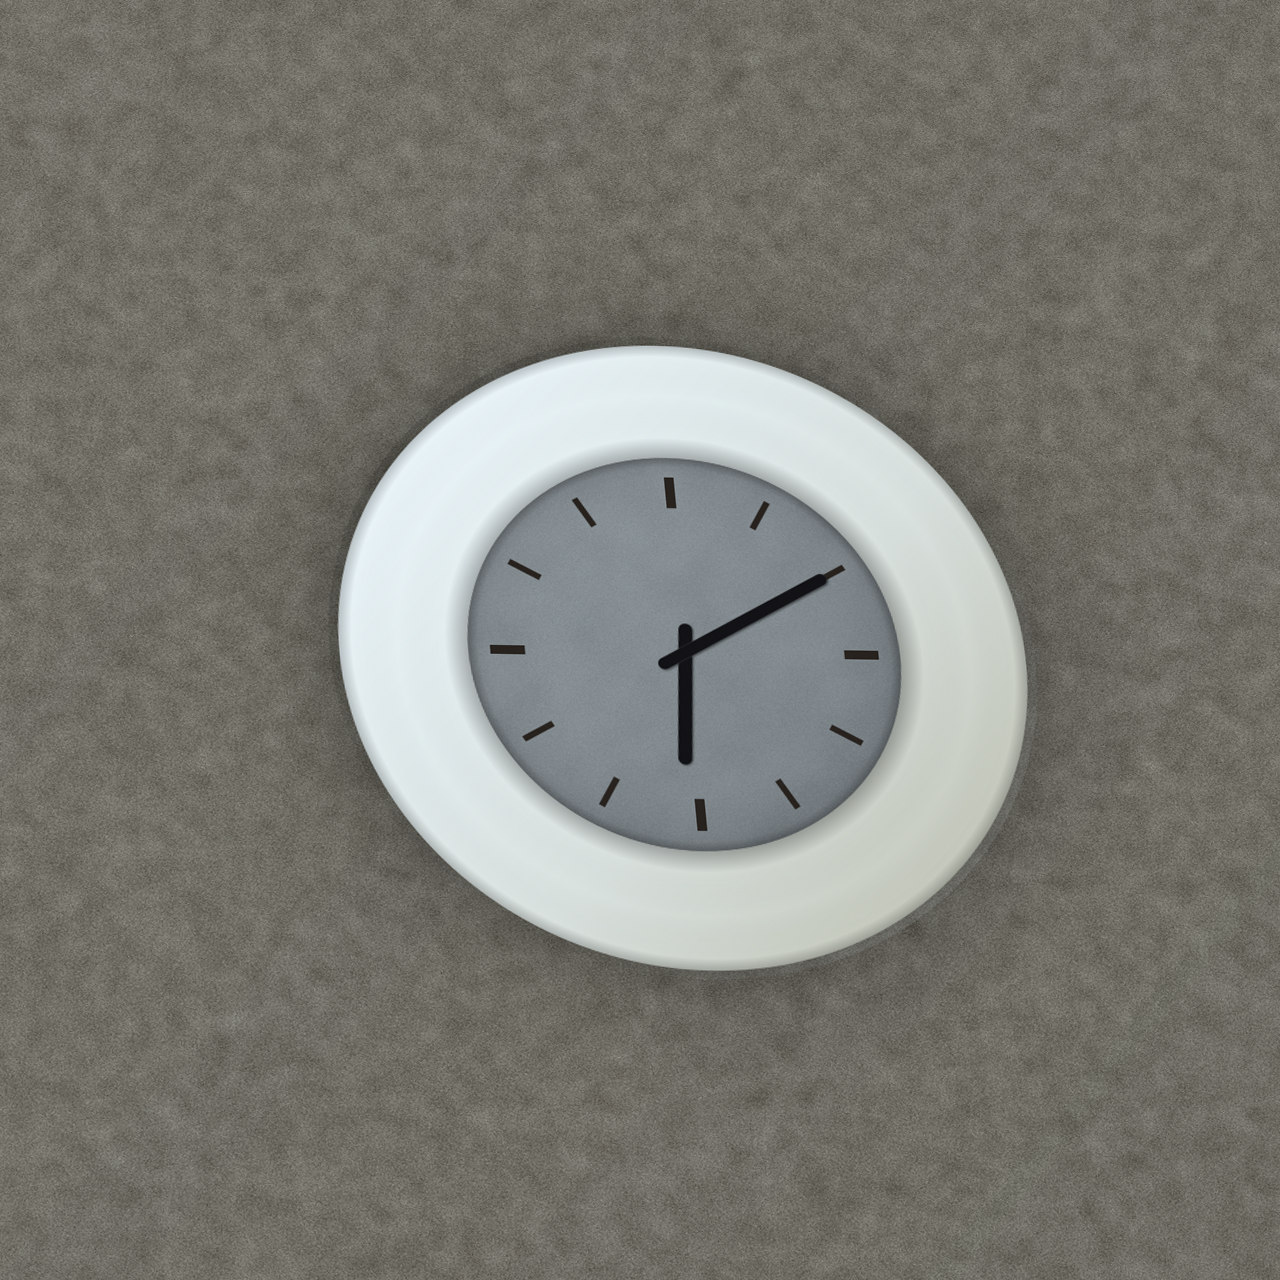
6:10
